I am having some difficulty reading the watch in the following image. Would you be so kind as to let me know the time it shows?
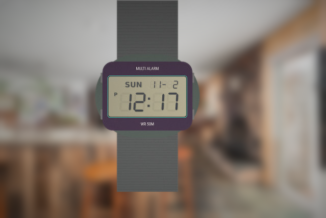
12:17
